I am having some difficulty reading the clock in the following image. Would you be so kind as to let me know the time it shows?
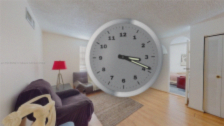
3:19
